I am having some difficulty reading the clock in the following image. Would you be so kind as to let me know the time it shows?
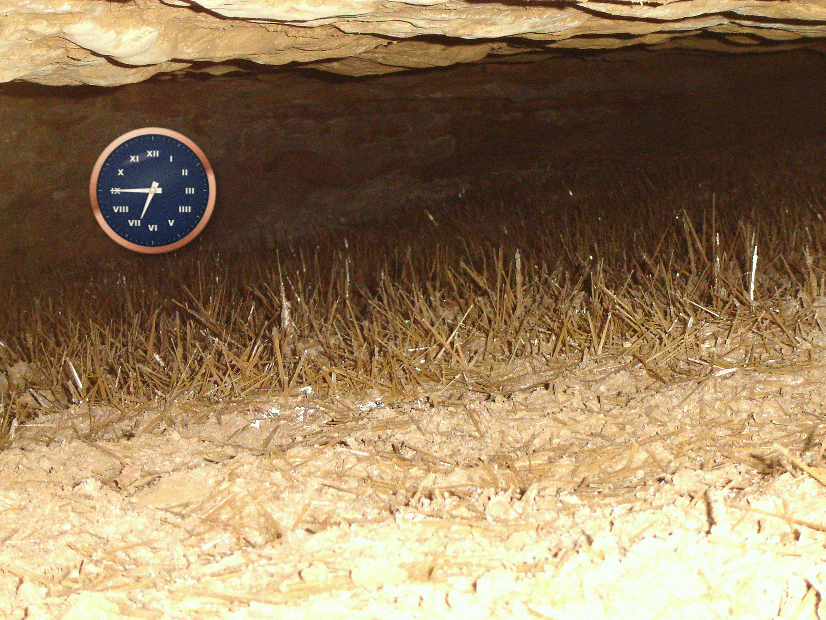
6:45
